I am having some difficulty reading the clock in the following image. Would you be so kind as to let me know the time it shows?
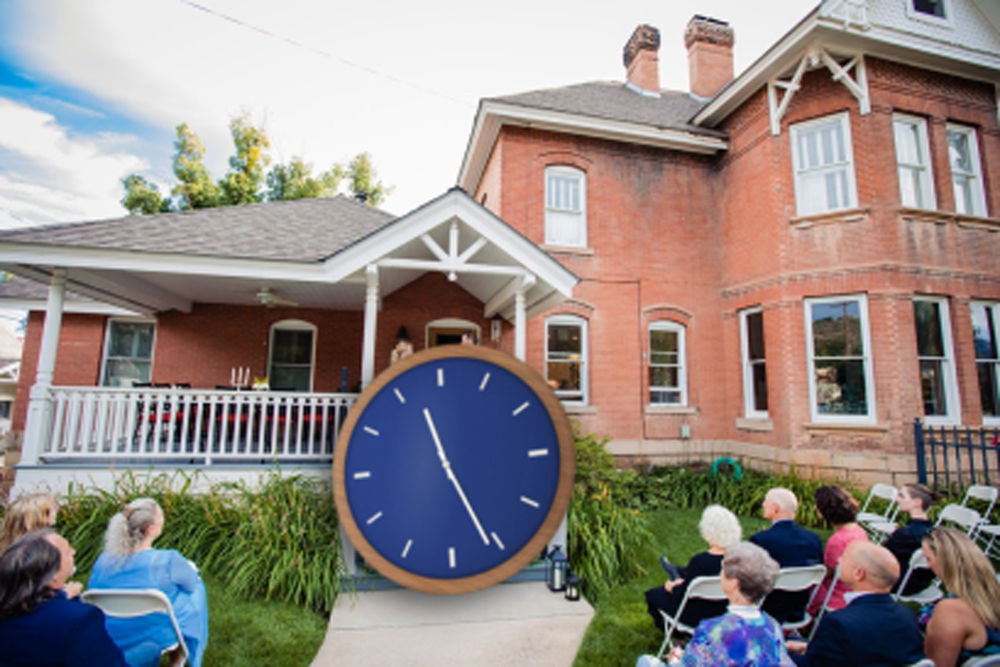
11:26
